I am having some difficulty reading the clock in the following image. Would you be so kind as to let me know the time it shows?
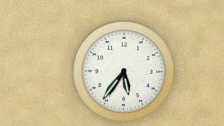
5:36
